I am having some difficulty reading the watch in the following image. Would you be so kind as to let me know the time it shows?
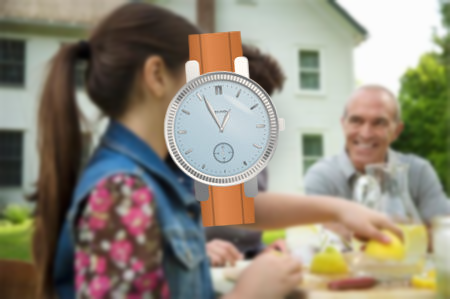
12:56
